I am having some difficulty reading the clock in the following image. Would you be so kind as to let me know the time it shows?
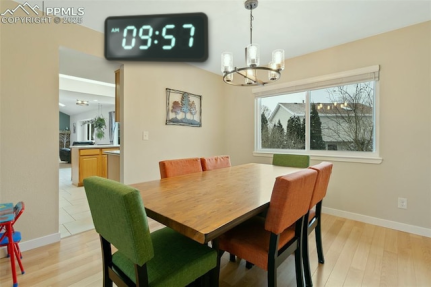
9:57
